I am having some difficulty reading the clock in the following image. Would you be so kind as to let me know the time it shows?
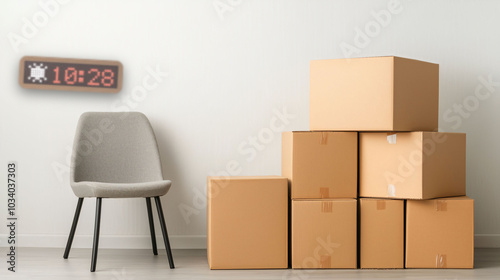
10:28
